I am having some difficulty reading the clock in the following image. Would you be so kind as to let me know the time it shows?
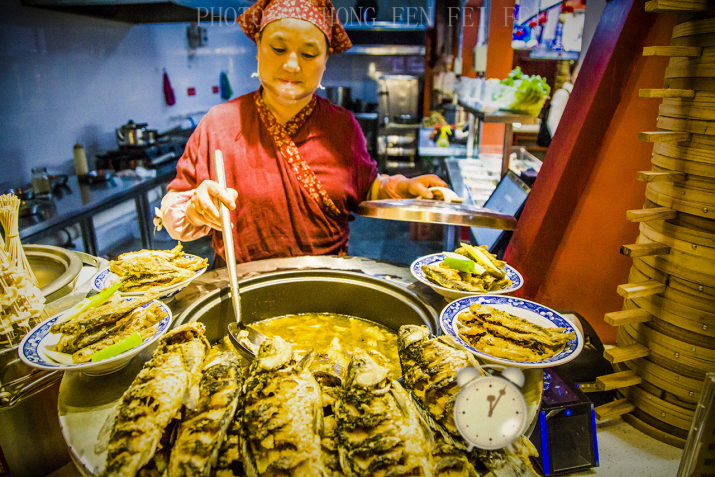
12:05
